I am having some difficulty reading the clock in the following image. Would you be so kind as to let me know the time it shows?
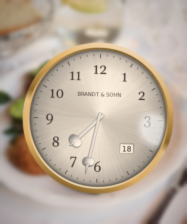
7:32
